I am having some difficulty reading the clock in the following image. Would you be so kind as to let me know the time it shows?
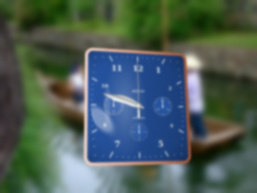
9:48
